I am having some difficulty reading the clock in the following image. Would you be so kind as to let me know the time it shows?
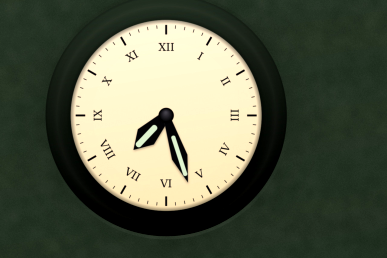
7:27
